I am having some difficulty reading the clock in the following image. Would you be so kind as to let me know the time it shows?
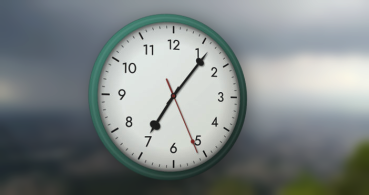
7:06:26
